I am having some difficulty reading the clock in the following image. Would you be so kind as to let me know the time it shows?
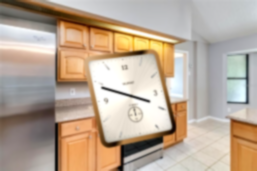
3:49
